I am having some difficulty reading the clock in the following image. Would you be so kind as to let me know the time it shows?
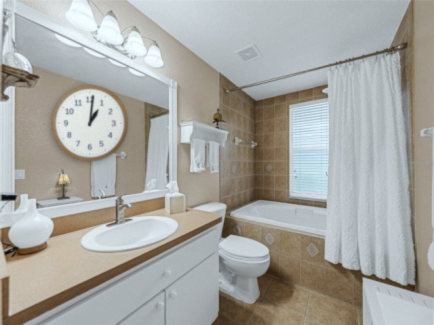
1:01
